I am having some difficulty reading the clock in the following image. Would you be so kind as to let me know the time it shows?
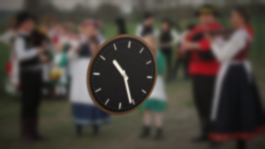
10:26
